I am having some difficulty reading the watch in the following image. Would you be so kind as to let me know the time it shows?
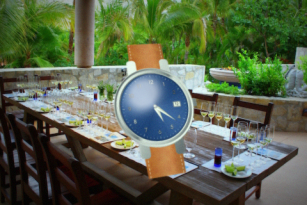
5:22
